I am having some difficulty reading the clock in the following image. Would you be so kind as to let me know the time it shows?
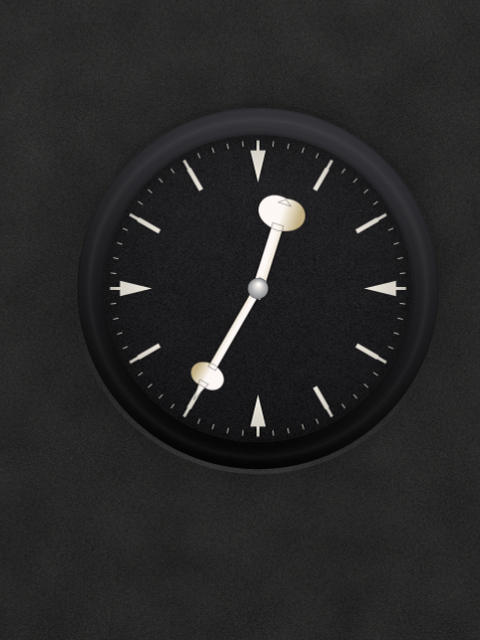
12:35
